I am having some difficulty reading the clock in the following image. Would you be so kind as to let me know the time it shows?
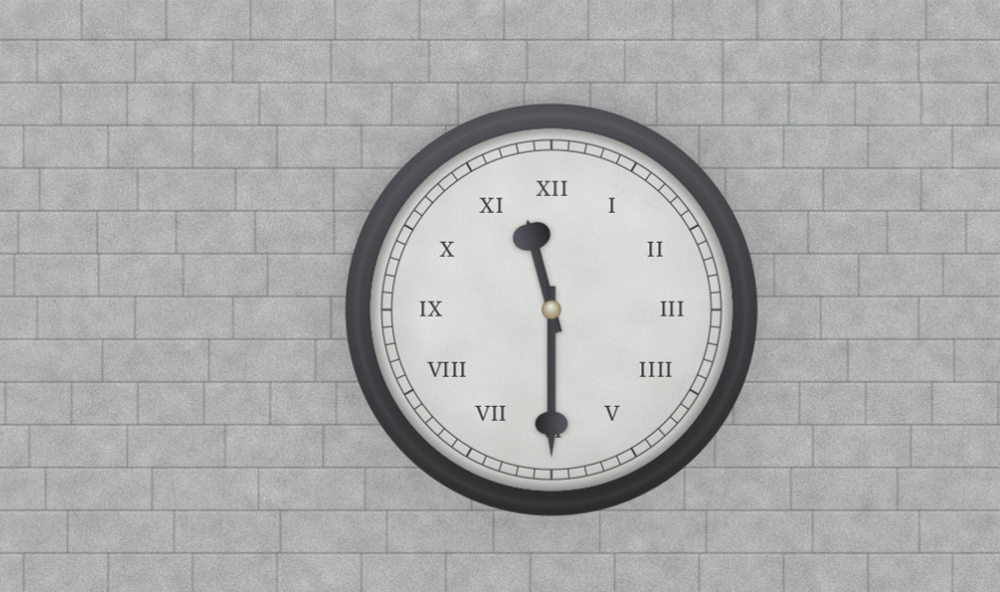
11:30
